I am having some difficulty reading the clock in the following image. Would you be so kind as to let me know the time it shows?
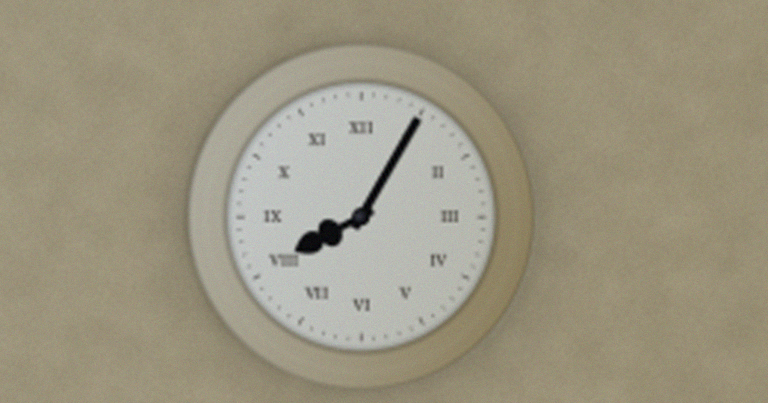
8:05
